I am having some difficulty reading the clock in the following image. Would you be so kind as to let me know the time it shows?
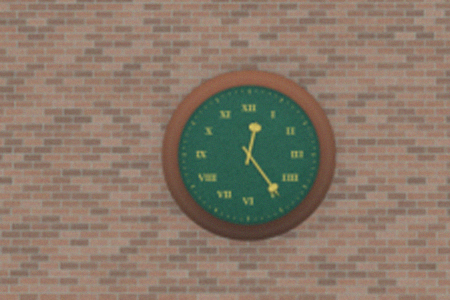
12:24
